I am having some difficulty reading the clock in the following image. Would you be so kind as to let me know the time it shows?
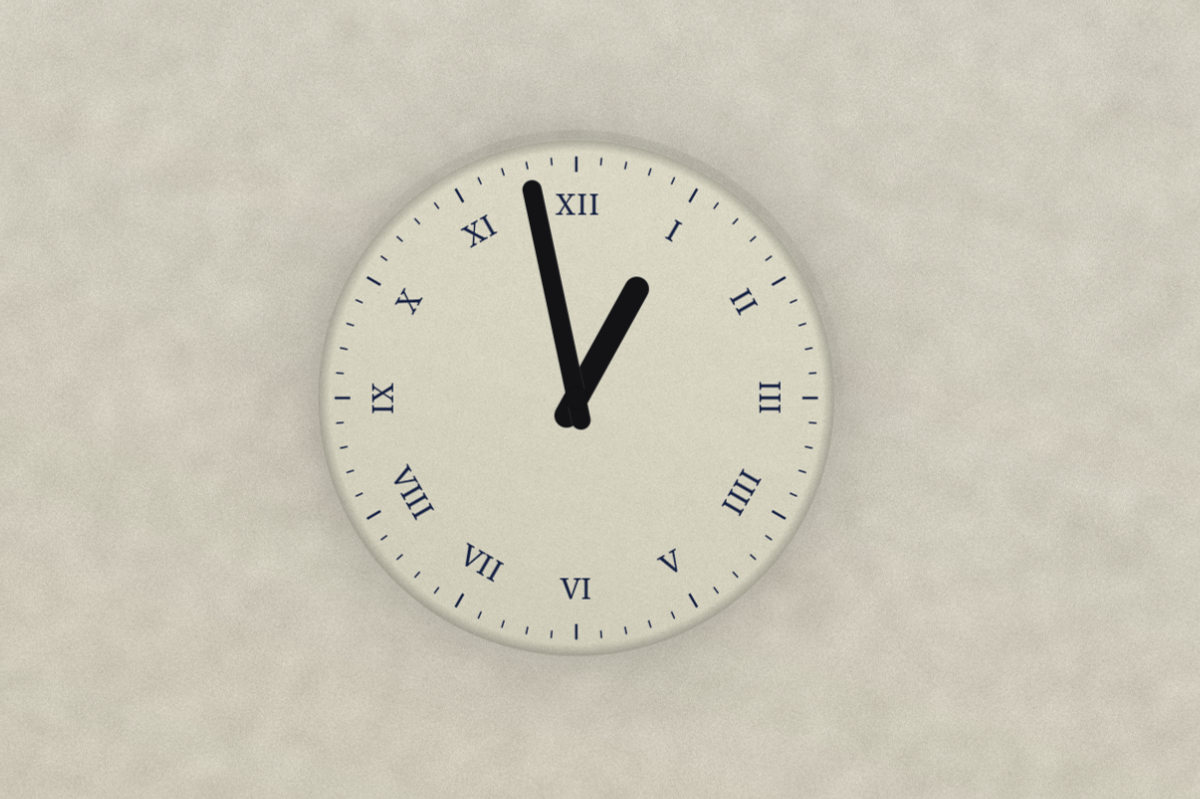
12:58
